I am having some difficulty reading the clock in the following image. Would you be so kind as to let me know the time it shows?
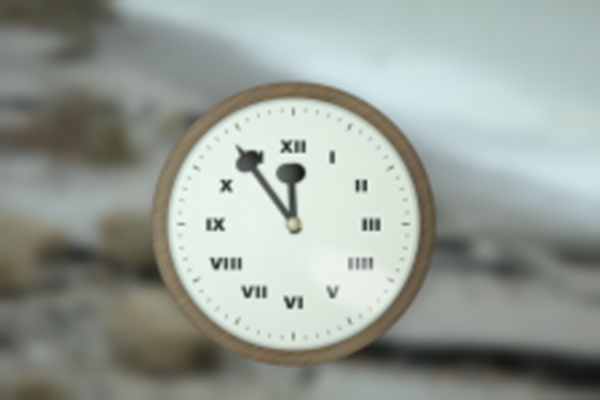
11:54
